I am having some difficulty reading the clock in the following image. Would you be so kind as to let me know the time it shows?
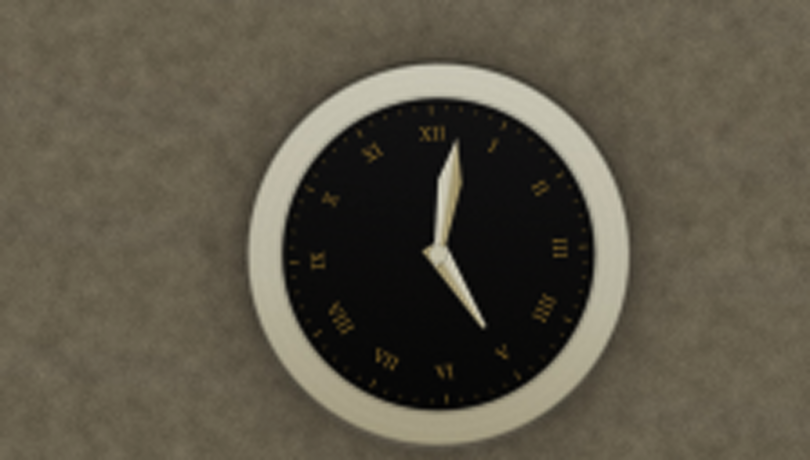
5:02
